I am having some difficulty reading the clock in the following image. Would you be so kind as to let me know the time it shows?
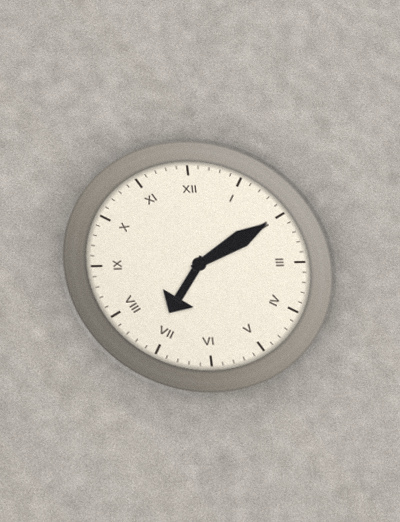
7:10
